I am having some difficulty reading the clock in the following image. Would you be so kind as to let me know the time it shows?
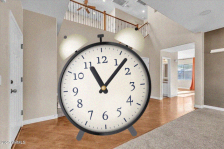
11:07
